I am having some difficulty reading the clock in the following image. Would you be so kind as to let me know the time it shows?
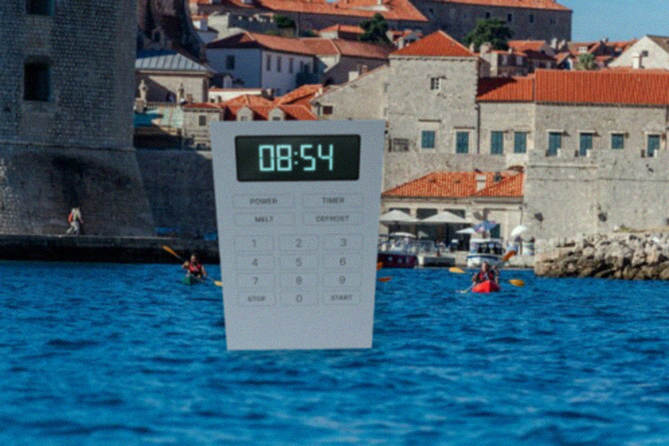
8:54
